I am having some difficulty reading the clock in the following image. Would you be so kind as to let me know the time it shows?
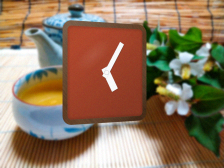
5:05
